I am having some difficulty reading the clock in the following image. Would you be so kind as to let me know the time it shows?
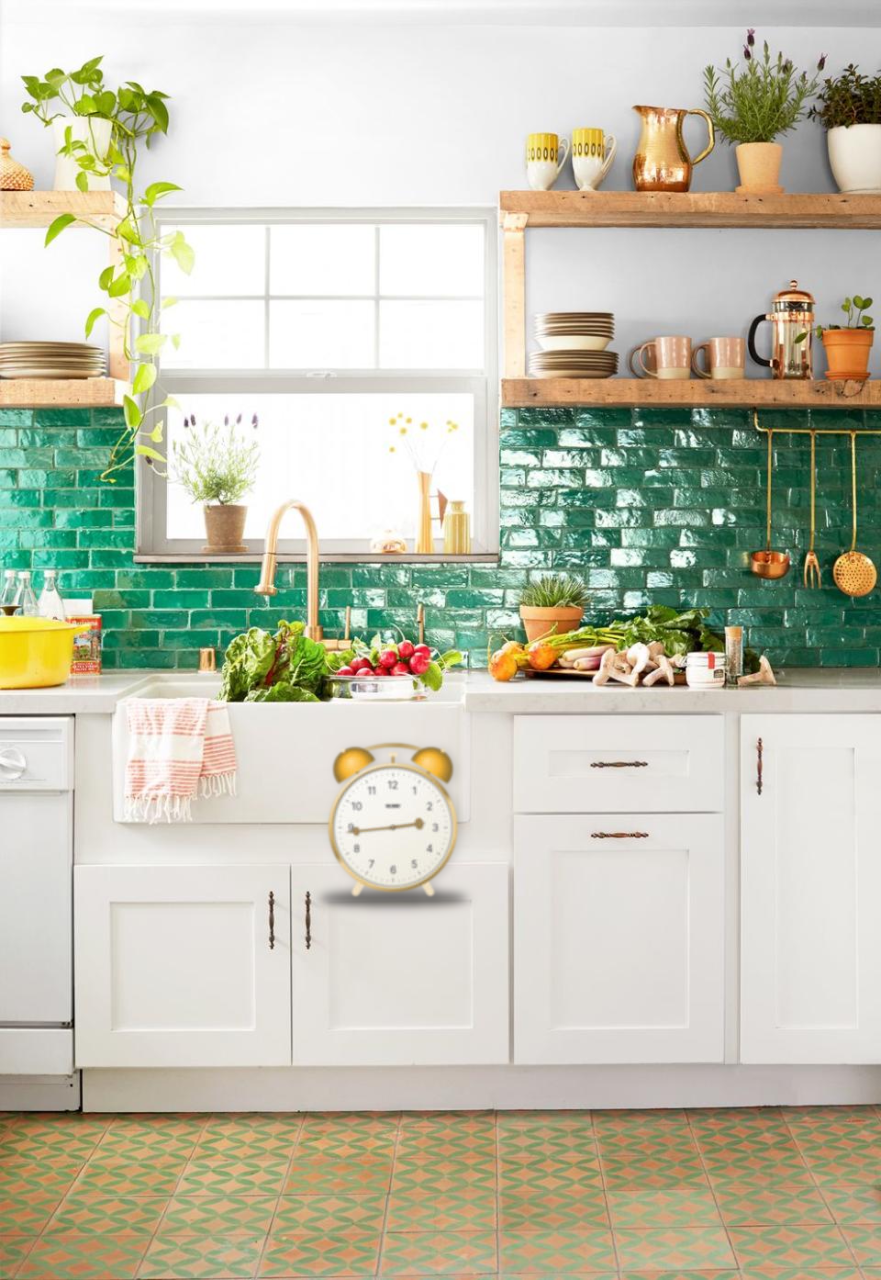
2:44
